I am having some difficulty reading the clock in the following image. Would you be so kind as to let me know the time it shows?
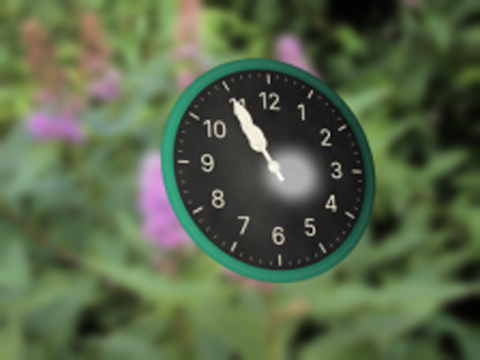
10:55
